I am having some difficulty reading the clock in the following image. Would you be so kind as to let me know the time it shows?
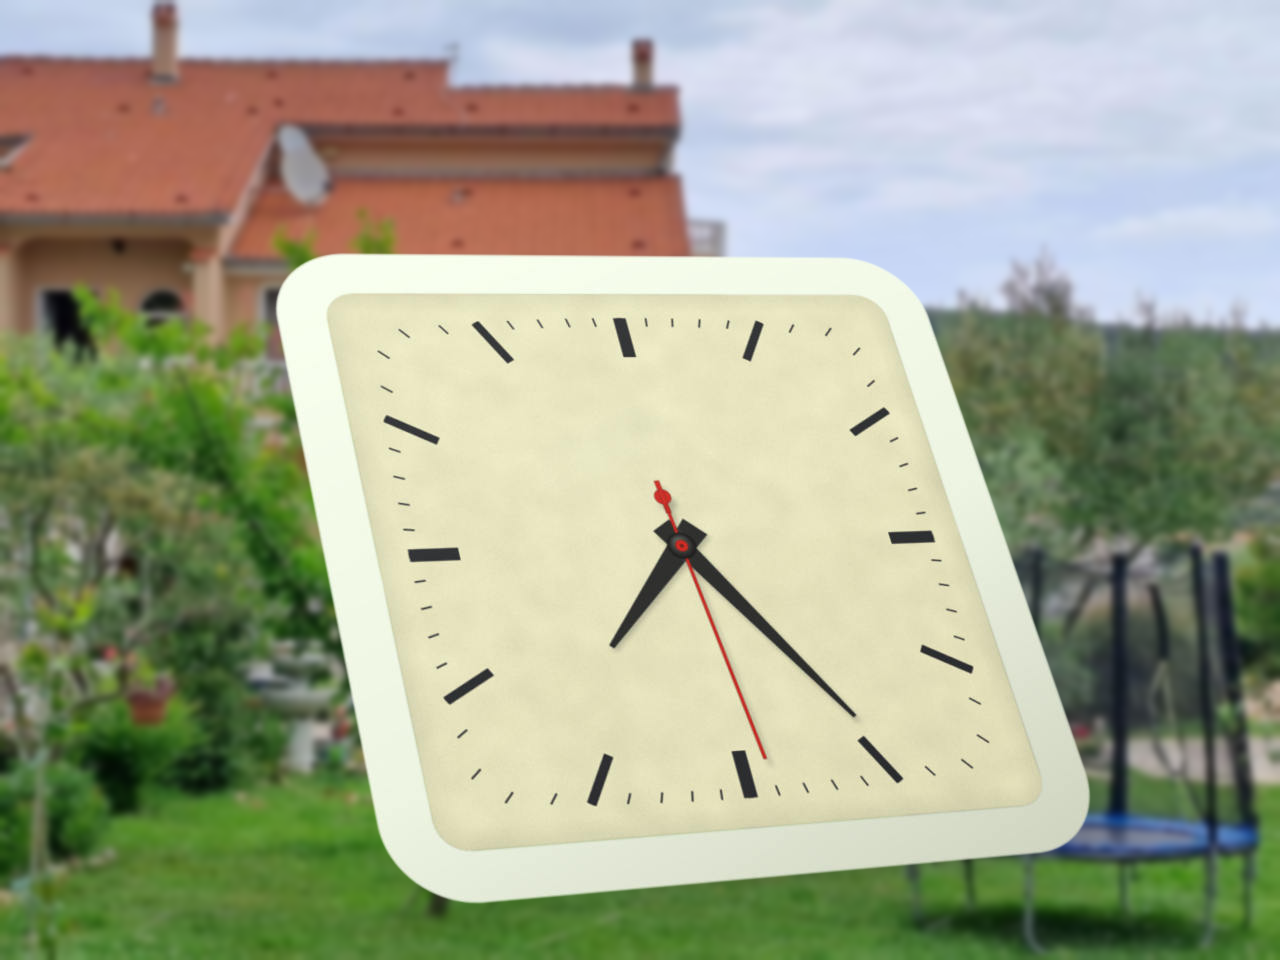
7:24:29
